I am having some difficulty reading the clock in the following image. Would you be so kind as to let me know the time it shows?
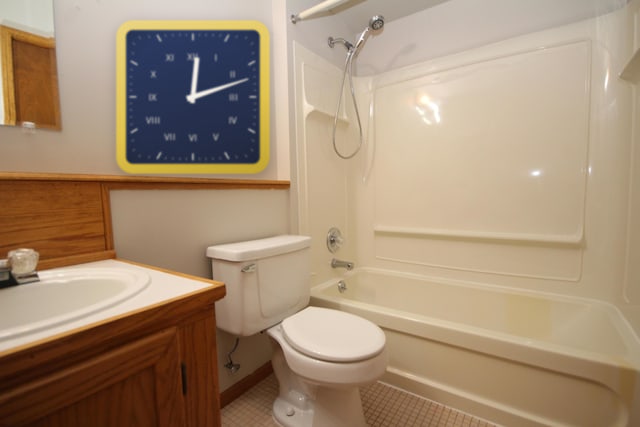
12:12
